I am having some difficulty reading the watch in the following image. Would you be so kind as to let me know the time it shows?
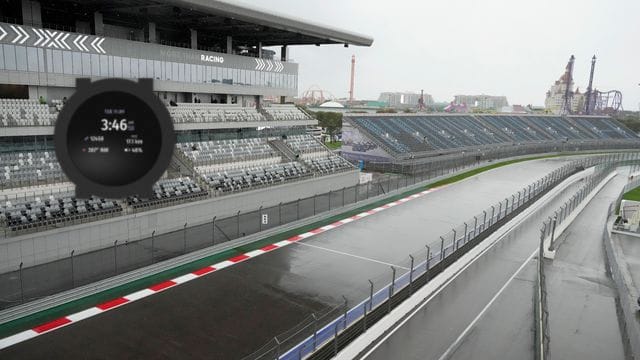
3:46
